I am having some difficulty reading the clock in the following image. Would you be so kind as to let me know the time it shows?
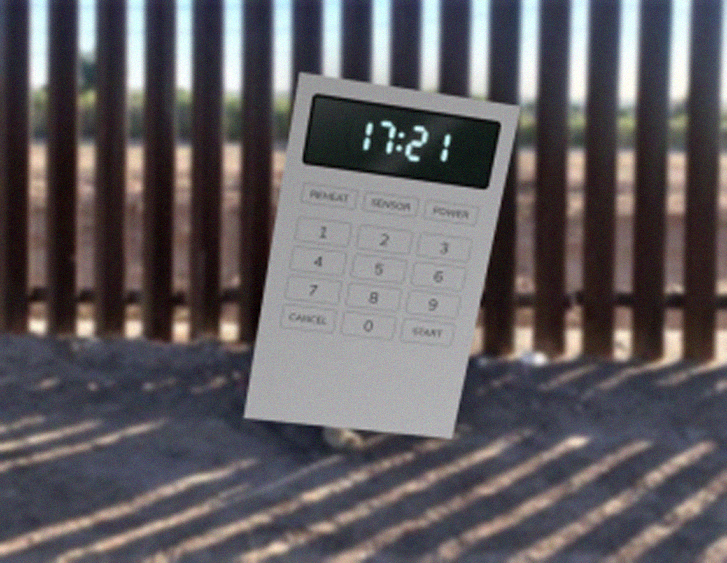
17:21
